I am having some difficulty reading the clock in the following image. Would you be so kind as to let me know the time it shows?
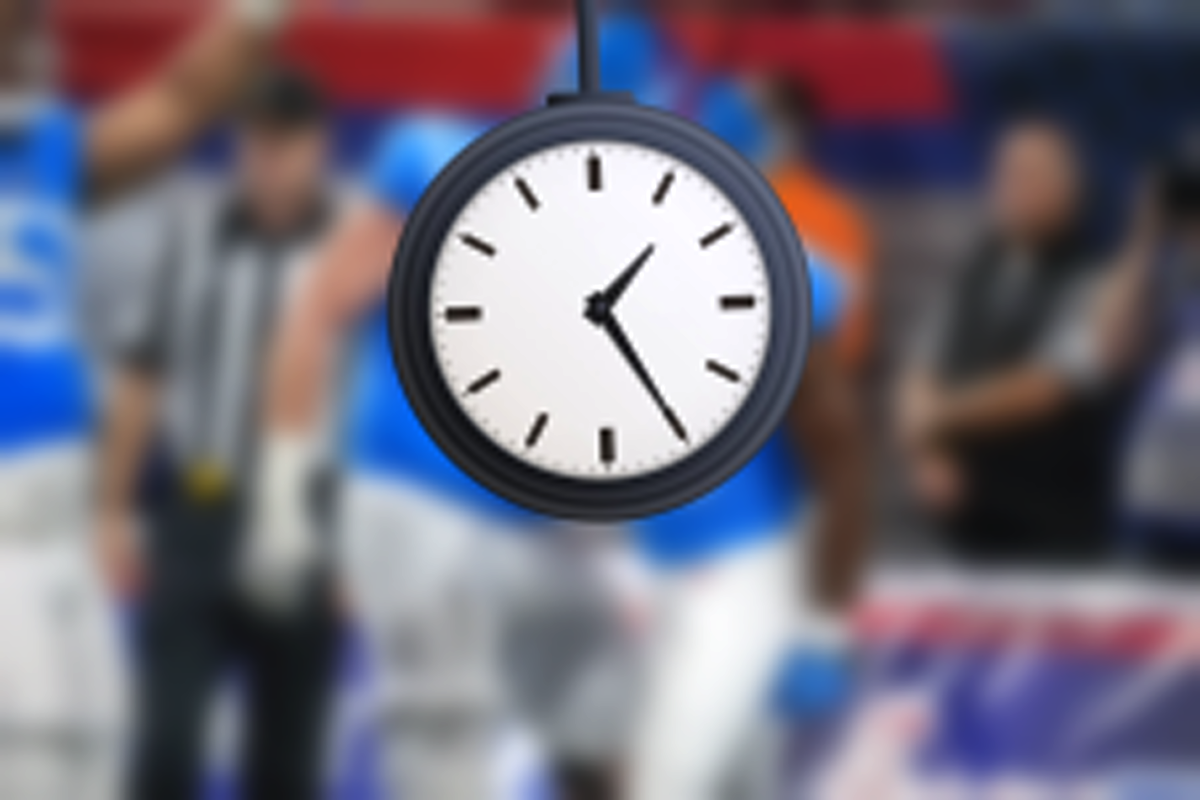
1:25
